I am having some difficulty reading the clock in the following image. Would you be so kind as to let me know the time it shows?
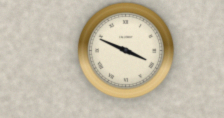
3:49
